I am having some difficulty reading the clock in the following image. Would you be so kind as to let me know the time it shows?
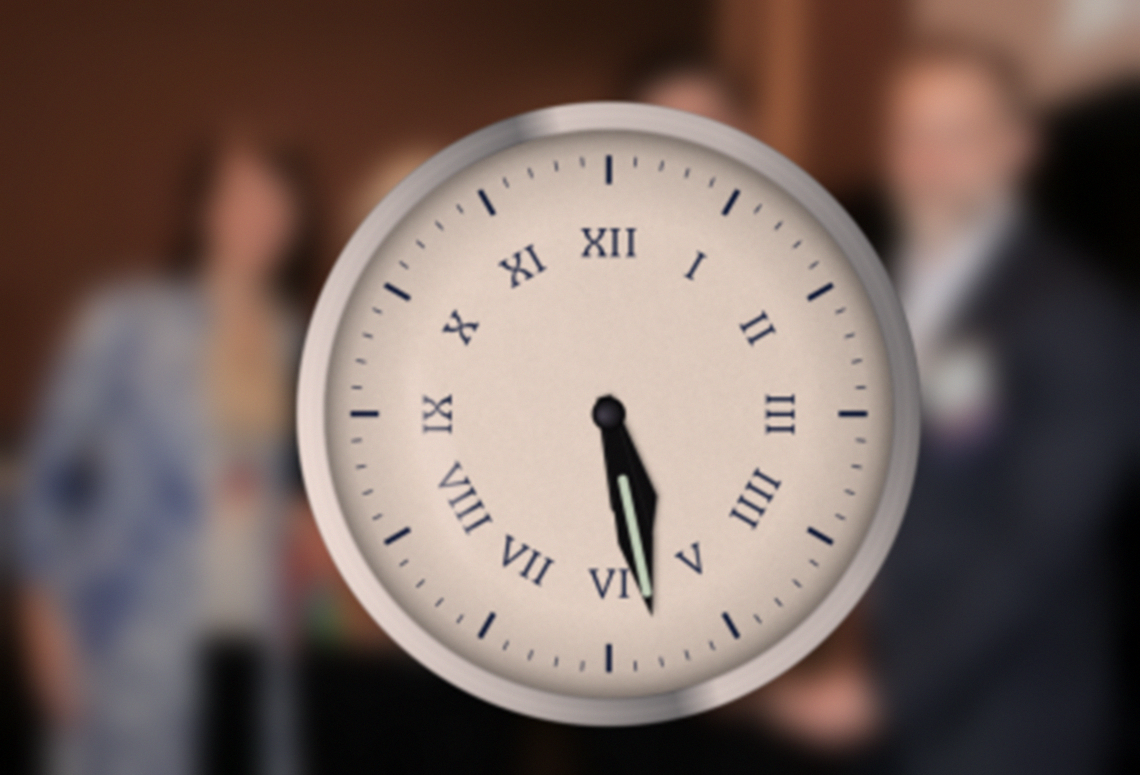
5:28
